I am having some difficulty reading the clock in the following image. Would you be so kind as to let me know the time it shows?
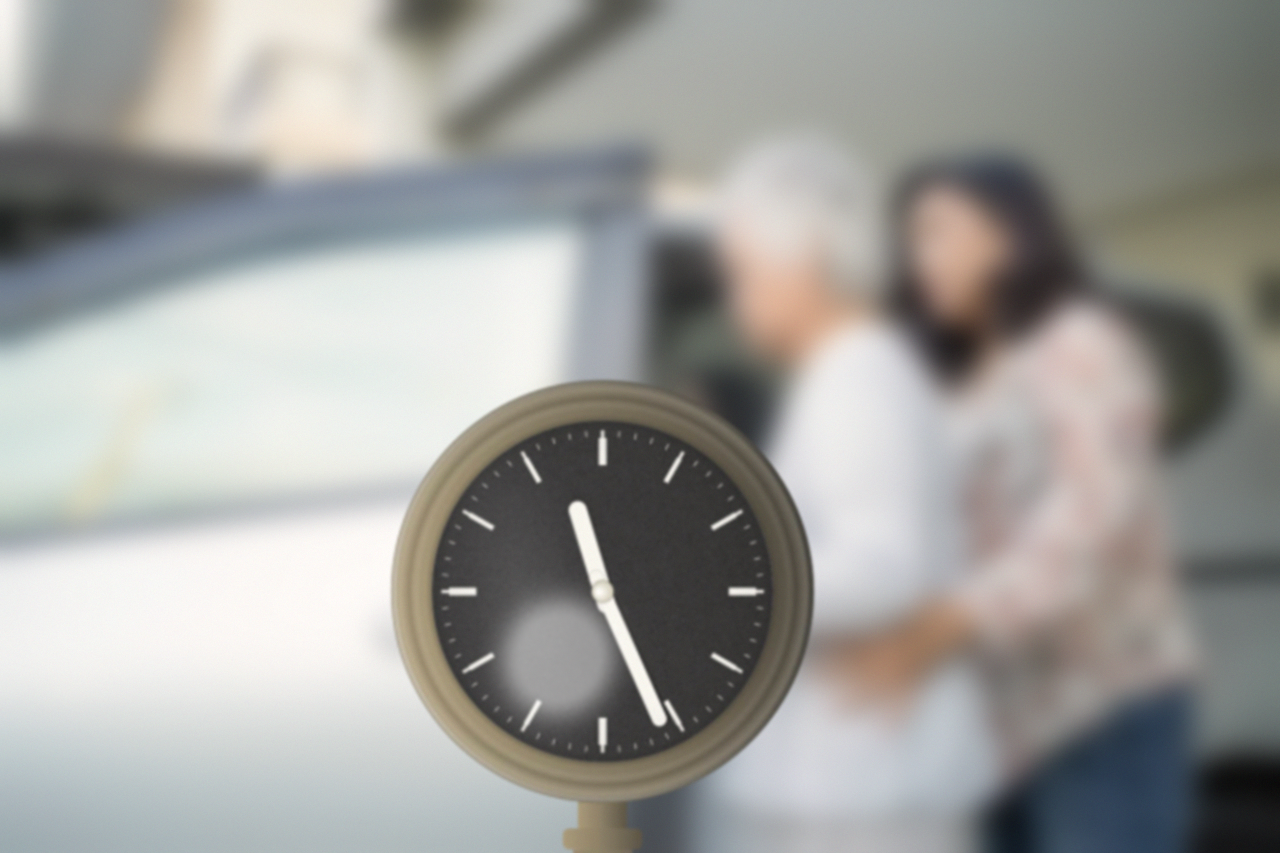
11:26
